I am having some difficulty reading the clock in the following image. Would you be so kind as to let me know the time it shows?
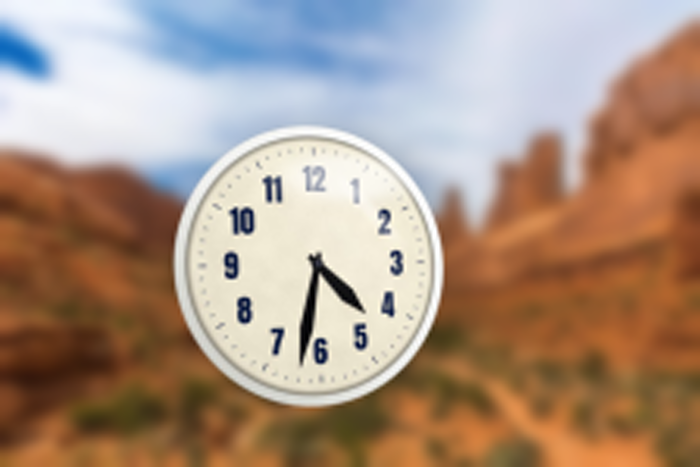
4:32
